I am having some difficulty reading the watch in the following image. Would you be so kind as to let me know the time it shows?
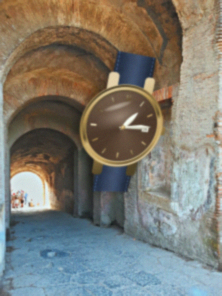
1:14
